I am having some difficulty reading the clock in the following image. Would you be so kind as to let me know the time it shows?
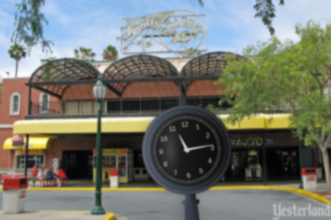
11:14
